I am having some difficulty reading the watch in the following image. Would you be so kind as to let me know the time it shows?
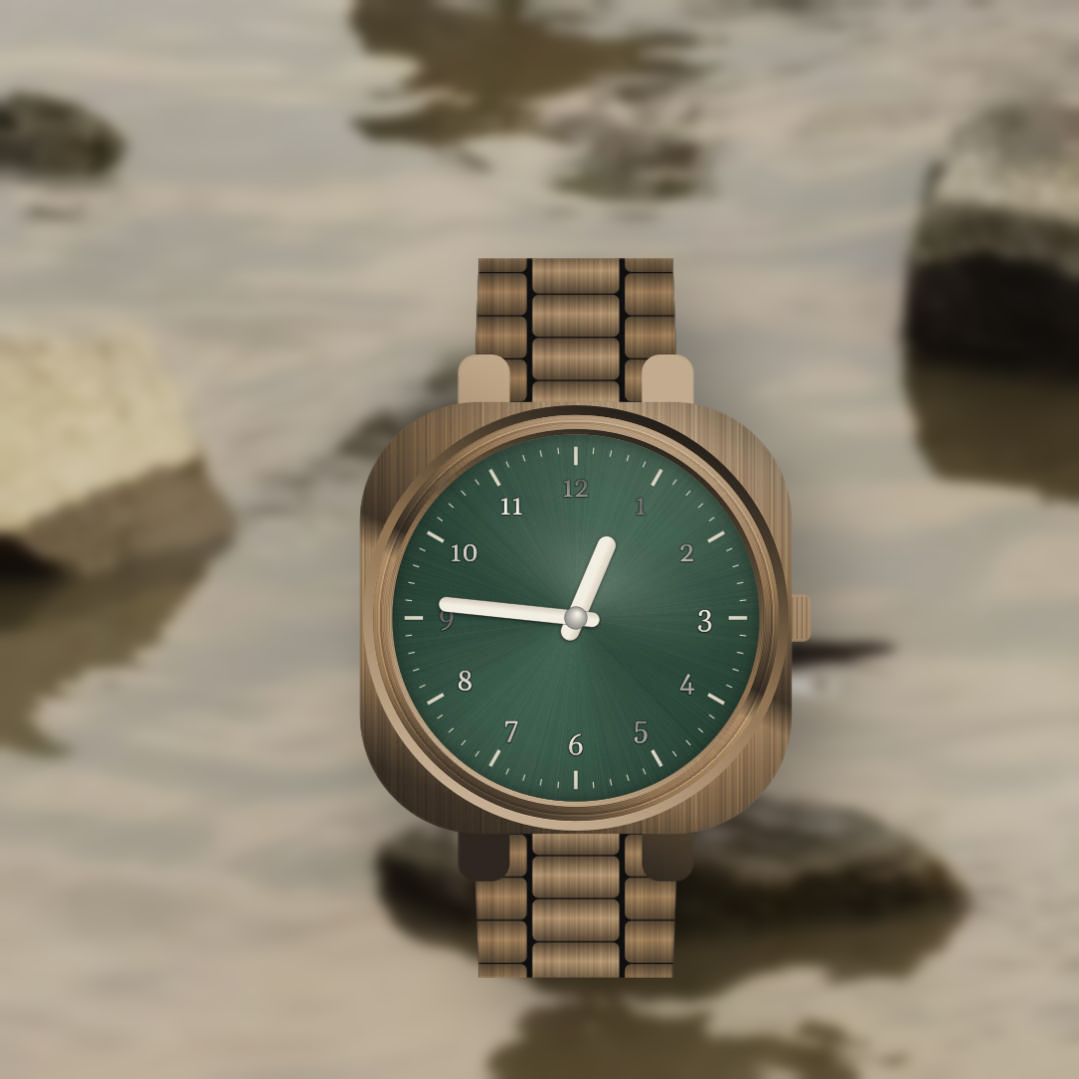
12:46
